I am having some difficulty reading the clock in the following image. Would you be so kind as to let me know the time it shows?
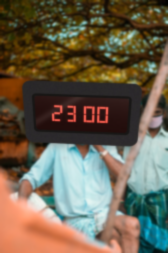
23:00
